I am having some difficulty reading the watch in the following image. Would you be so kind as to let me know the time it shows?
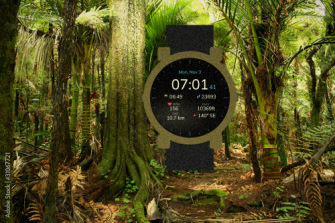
7:01
